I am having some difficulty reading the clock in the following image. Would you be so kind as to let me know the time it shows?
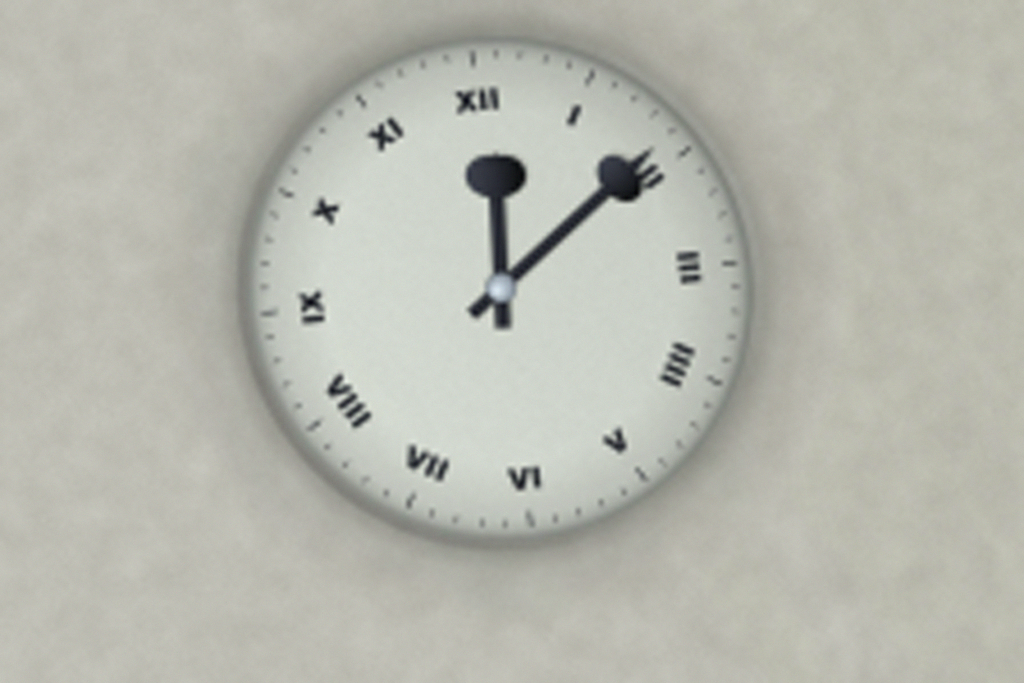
12:09
